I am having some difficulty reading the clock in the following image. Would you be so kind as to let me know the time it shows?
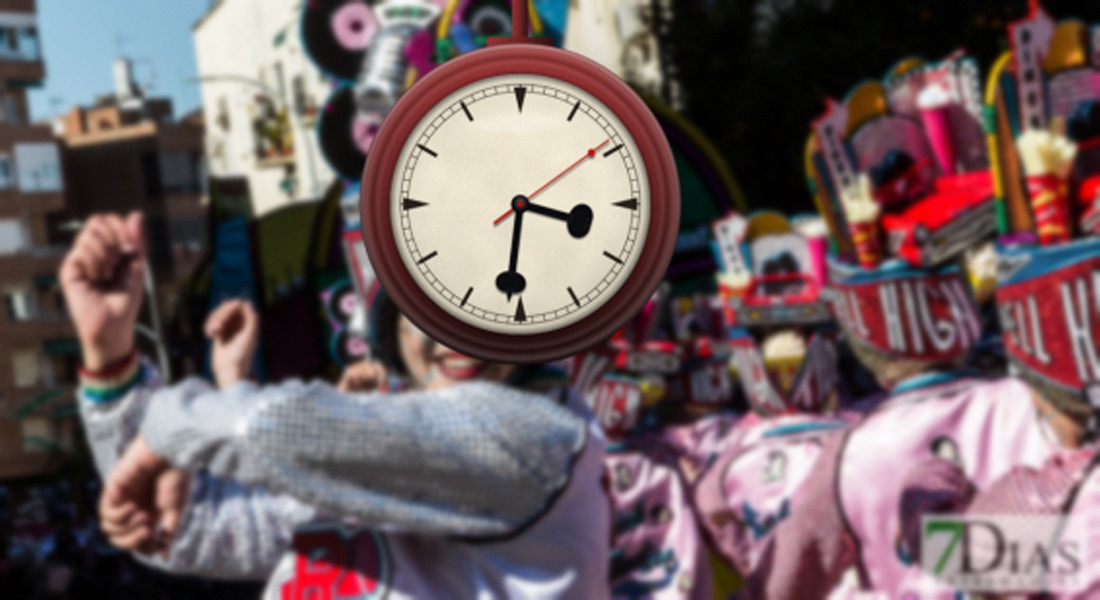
3:31:09
